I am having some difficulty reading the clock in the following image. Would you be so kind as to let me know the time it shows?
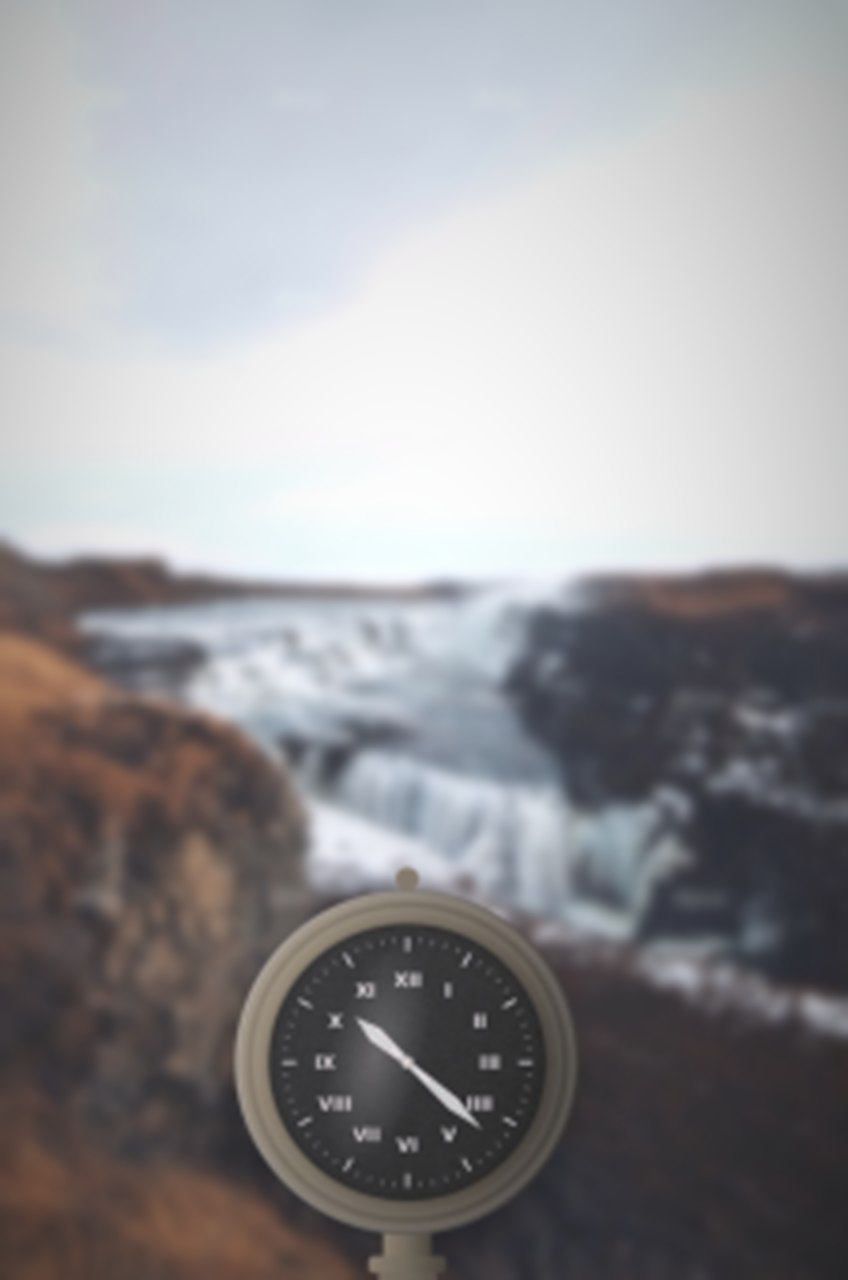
10:22
